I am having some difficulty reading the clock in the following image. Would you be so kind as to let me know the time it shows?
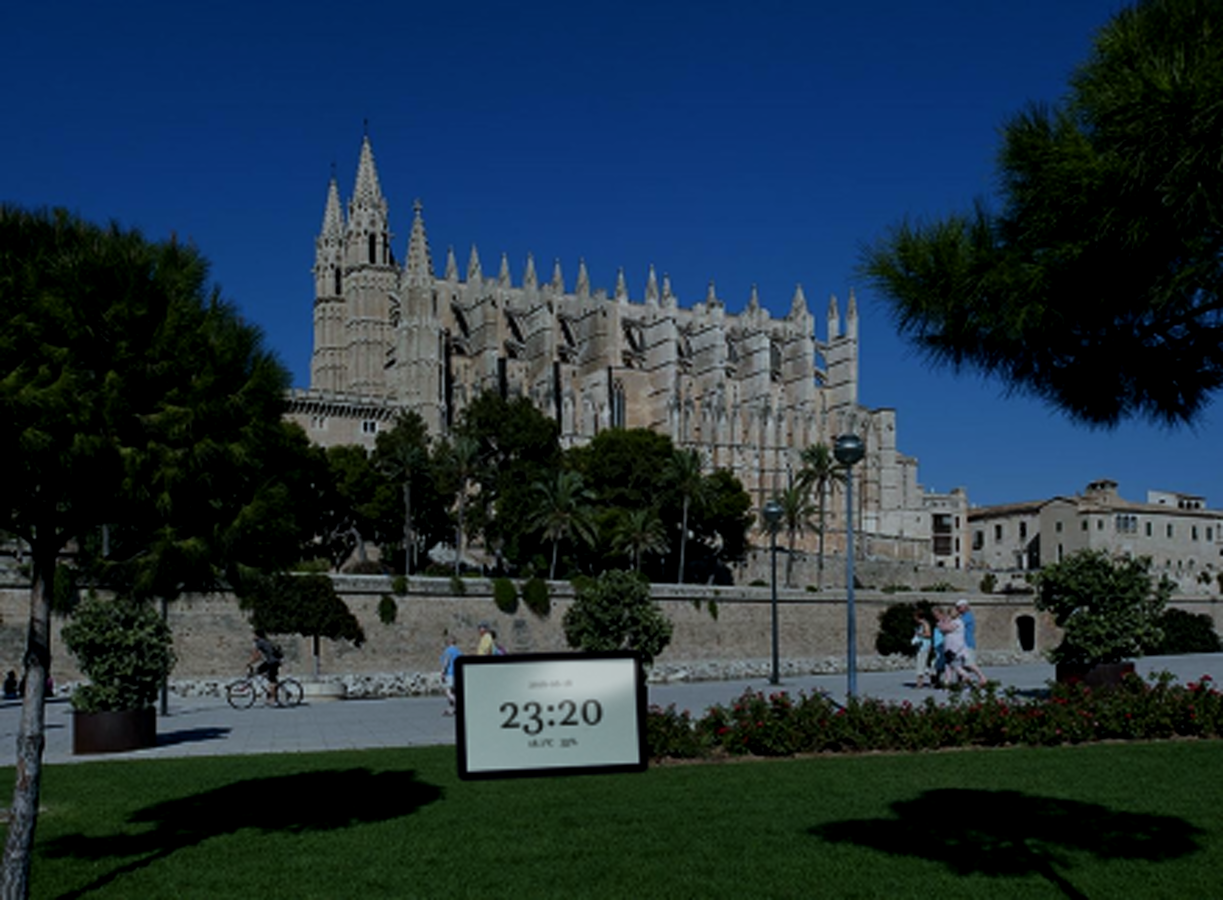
23:20
